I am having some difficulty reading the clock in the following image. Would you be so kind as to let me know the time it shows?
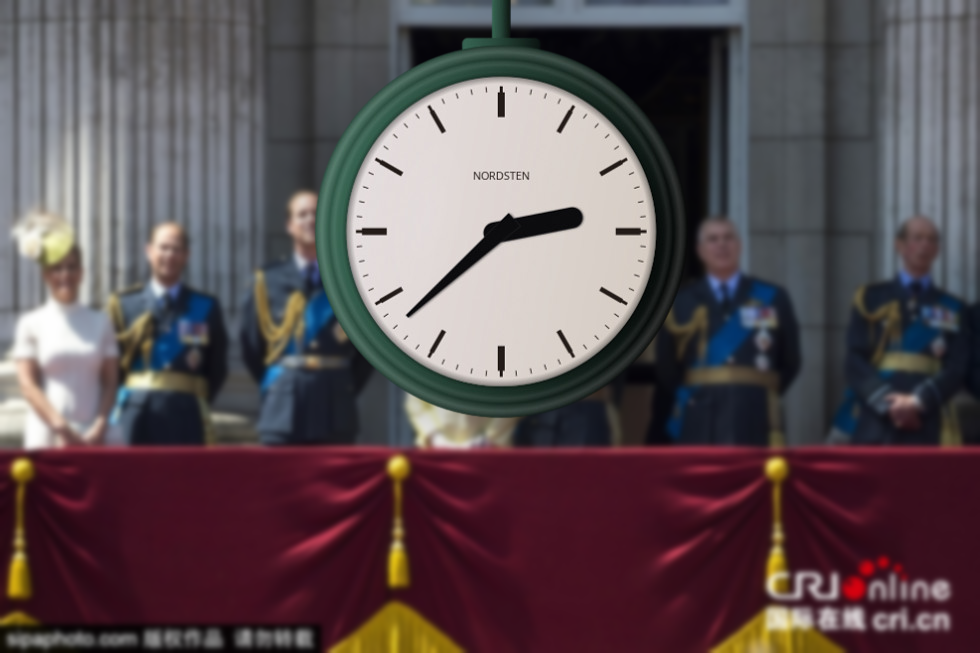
2:38
